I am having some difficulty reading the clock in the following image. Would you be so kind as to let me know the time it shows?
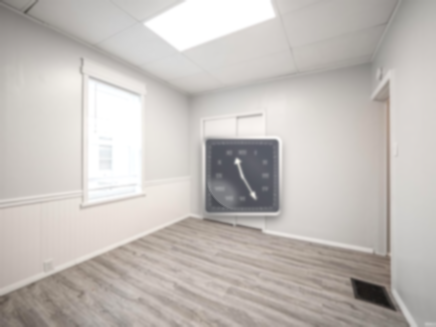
11:25
